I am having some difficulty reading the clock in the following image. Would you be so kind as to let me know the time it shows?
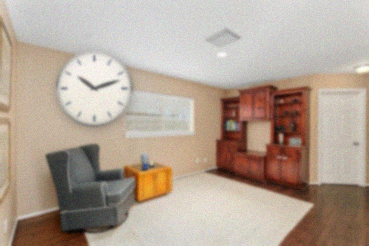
10:12
